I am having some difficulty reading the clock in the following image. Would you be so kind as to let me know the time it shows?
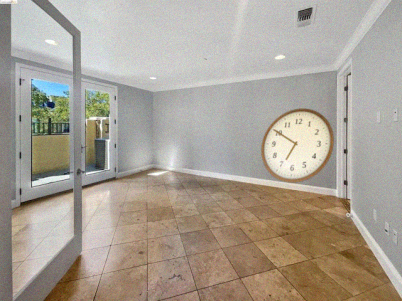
6:50
